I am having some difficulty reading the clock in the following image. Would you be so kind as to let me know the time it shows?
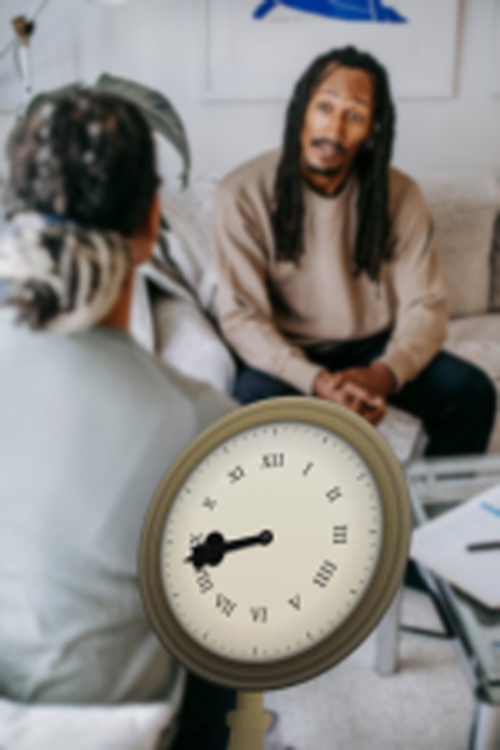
8:43
